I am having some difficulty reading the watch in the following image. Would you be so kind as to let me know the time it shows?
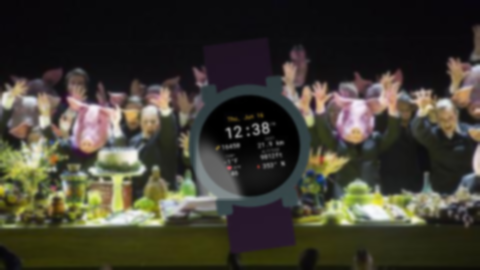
12:38
